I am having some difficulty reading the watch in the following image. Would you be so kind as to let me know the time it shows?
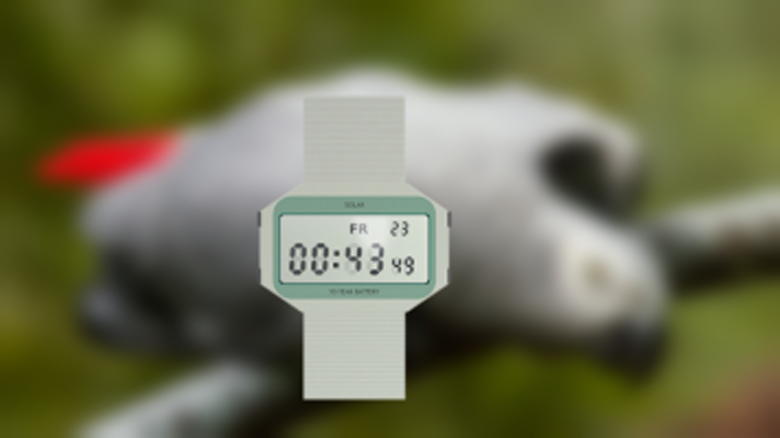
0:43:49
